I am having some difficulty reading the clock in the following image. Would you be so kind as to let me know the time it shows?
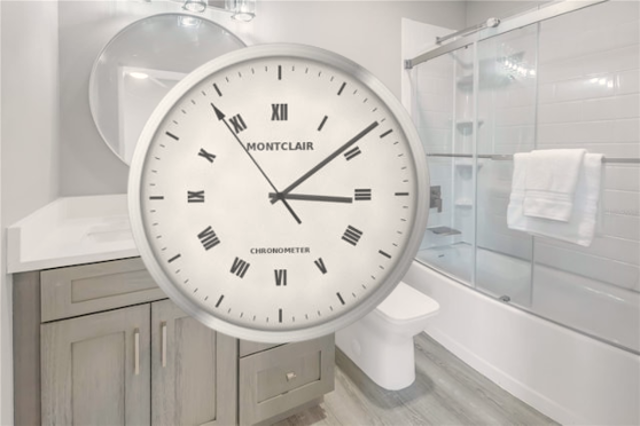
3:08:54
